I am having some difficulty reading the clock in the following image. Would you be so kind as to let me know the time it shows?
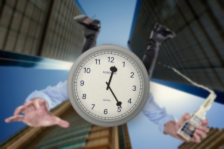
12:24
